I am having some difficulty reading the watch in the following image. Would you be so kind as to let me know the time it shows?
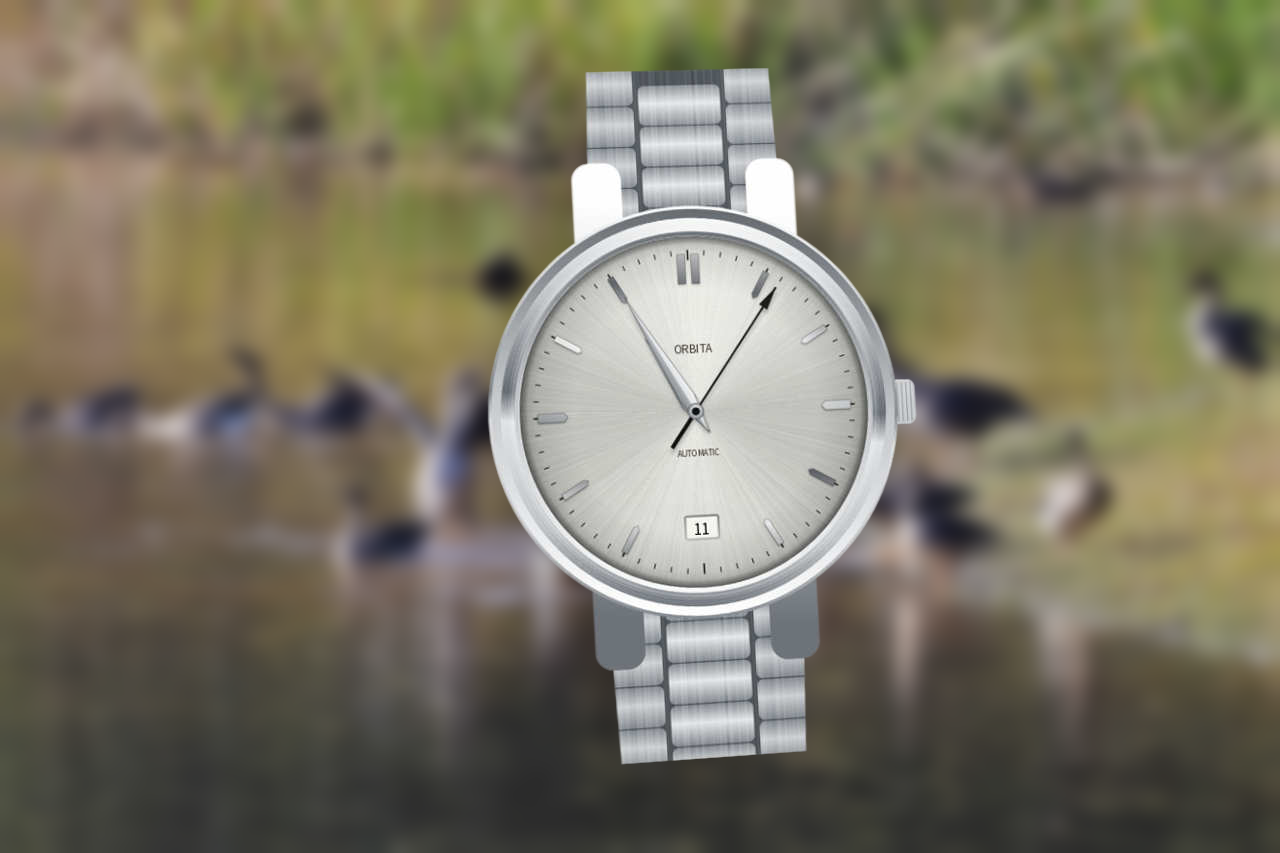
10:55:06
